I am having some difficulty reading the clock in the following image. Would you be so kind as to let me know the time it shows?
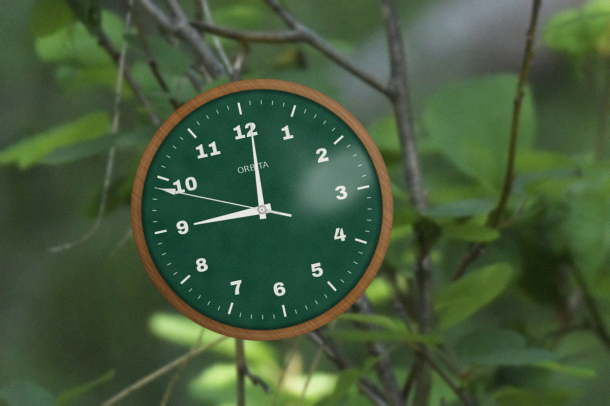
9:00:49
